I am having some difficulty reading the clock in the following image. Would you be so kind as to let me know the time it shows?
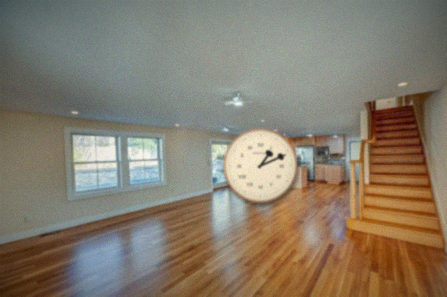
1:11
